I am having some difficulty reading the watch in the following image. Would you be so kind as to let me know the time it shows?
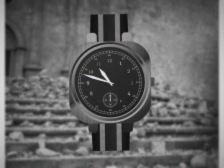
10:48
